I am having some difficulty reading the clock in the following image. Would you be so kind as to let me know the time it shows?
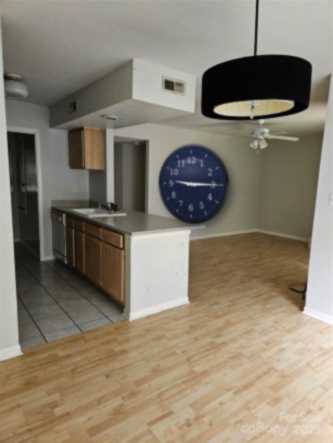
9:15
